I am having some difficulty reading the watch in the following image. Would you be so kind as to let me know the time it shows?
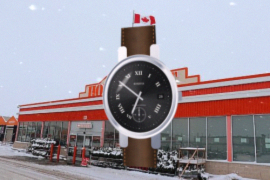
6:51
